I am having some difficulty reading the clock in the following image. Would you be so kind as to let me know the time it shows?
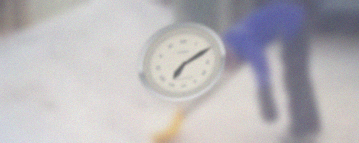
7:10
